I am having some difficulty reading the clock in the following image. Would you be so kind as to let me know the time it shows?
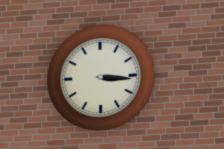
3:16
